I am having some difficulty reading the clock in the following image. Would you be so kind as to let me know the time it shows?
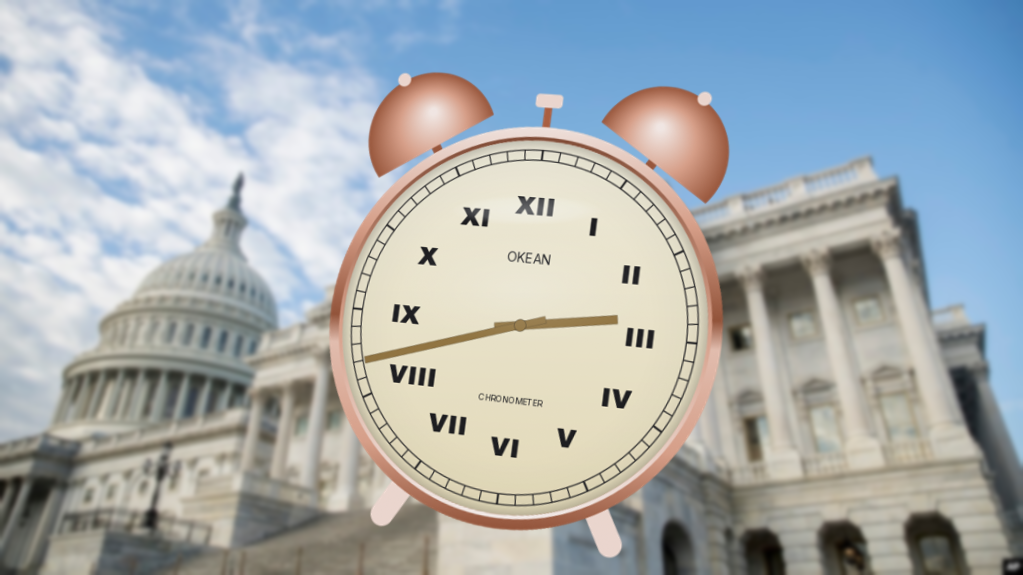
2:42
